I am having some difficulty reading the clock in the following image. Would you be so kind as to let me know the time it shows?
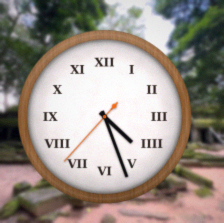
4:26:37
